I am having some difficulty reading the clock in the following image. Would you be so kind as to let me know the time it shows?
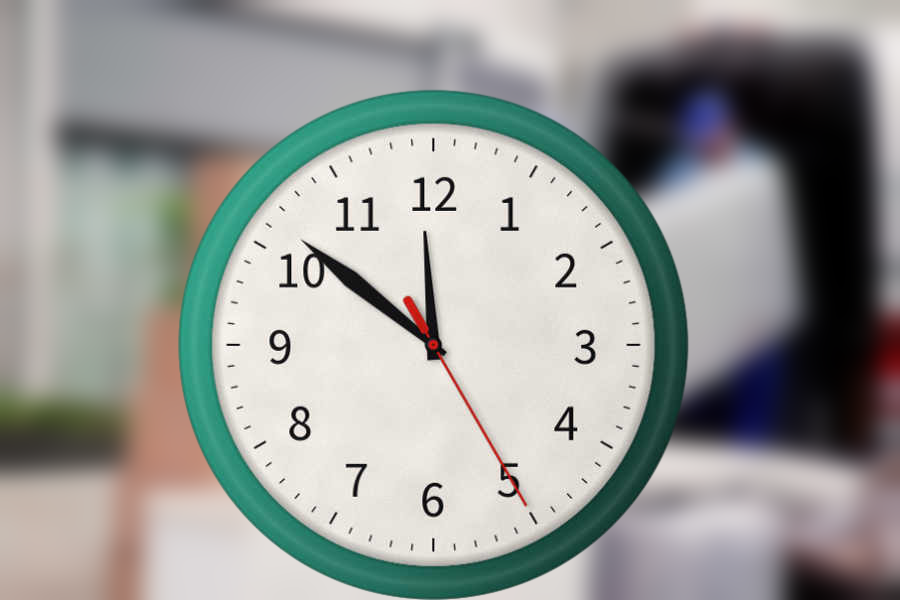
11:51:25
